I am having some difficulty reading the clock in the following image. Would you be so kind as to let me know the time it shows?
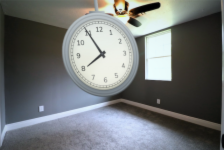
7:55
